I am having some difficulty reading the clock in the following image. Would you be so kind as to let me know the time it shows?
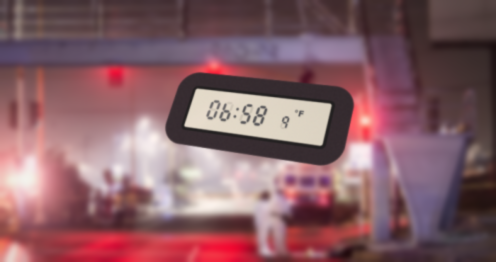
6:58
